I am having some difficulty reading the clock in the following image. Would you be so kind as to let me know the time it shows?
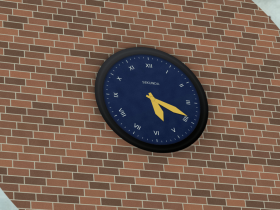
5:19
